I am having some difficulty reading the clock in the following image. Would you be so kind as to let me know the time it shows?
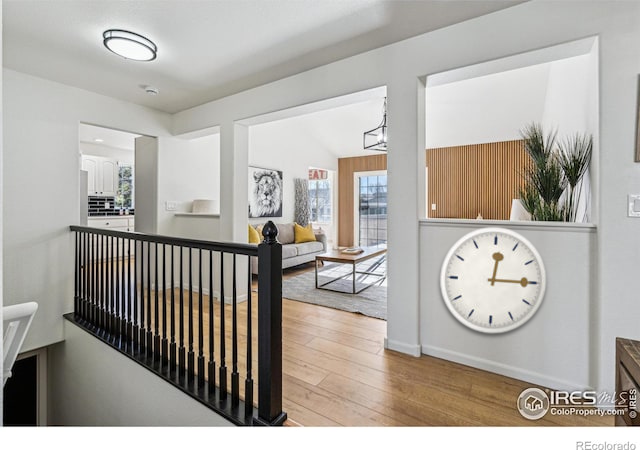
12:15
